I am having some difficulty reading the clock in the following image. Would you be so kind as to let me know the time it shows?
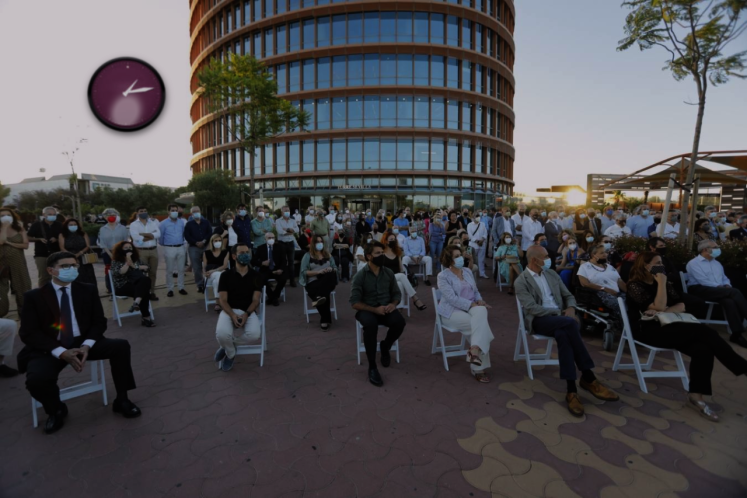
1:13
